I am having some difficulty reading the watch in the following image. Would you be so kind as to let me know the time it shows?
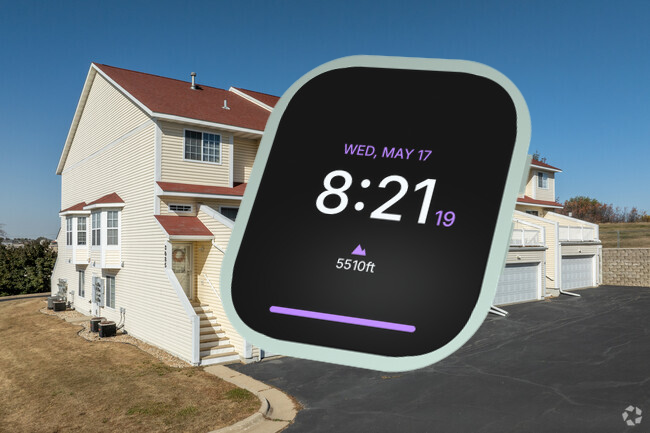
8:21:19
